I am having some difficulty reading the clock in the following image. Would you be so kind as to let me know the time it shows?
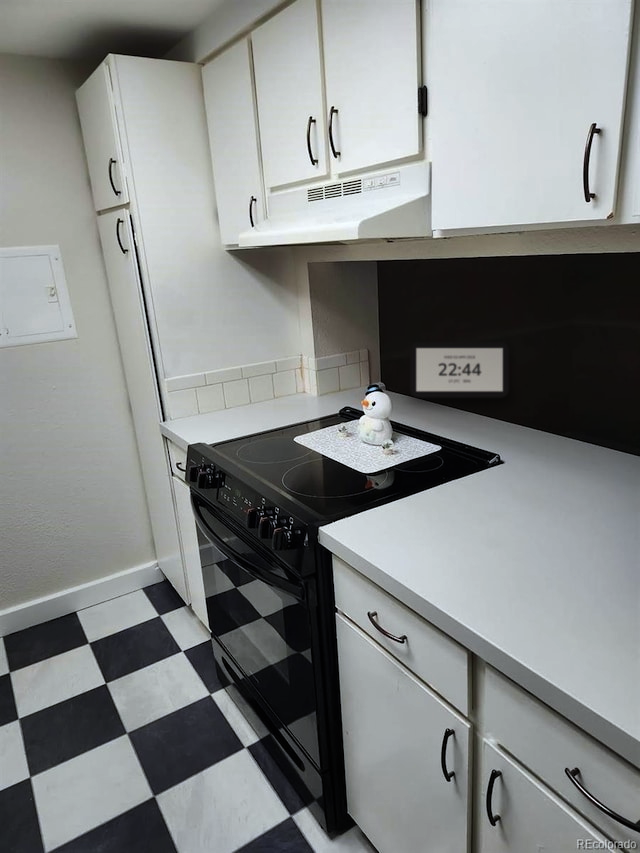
22:44
